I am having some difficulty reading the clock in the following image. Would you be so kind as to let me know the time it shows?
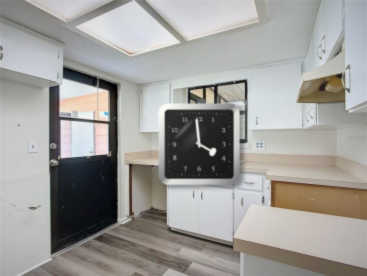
3:59
